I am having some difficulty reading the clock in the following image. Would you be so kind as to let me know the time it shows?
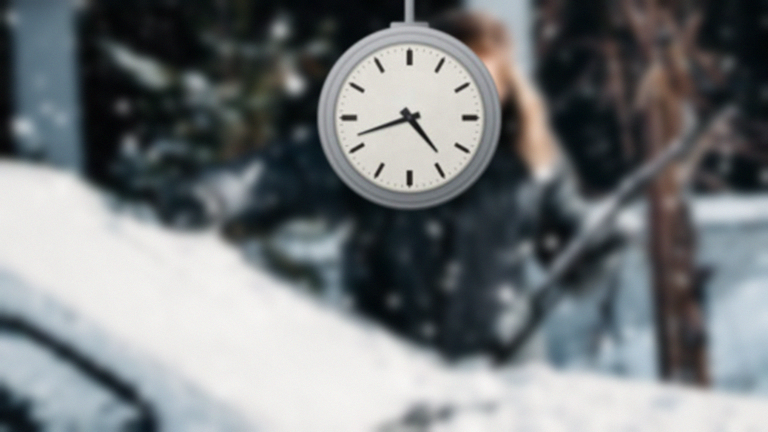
4:42
